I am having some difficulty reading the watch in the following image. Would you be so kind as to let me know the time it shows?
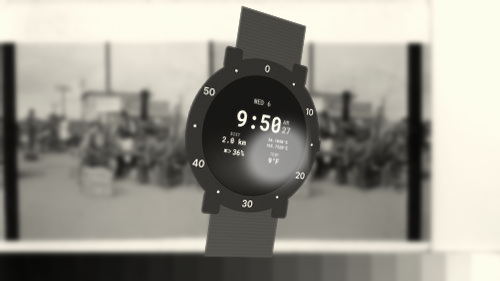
9:50:27
